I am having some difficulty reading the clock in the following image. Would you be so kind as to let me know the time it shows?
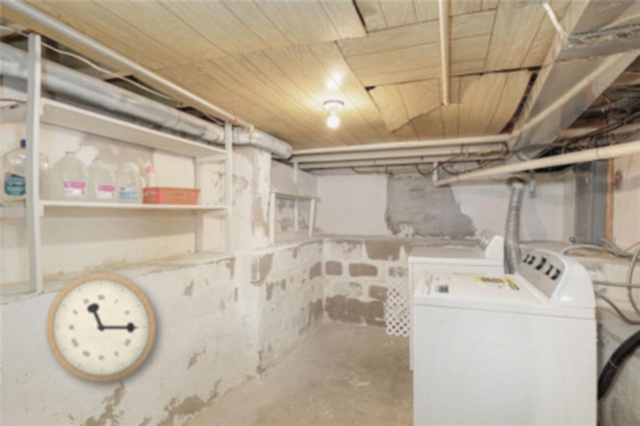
11:15
